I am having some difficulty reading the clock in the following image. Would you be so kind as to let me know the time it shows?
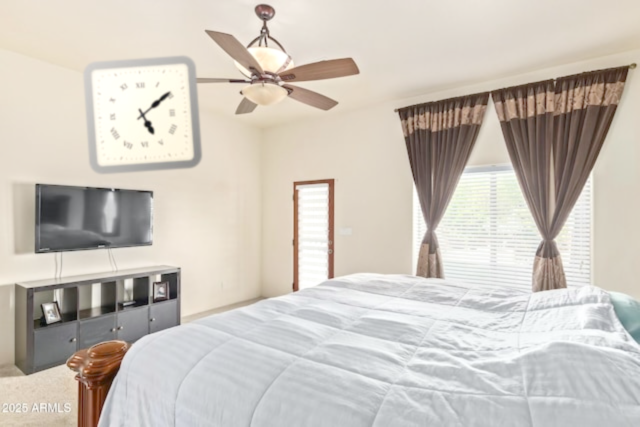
5:09
